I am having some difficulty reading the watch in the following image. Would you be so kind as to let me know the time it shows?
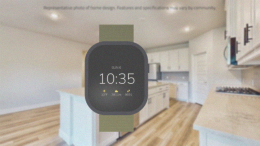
10:35
